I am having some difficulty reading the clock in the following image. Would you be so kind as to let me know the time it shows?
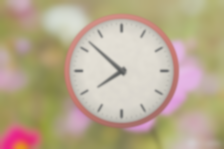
7:52
